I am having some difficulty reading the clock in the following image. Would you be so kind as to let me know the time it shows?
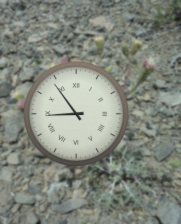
8:54
